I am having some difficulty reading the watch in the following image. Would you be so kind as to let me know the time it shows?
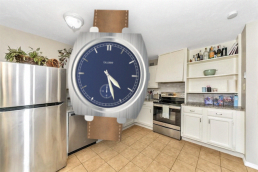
4:27
